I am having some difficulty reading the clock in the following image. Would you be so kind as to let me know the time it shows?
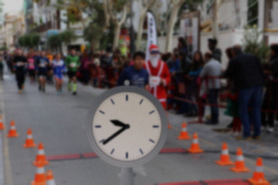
9:39
